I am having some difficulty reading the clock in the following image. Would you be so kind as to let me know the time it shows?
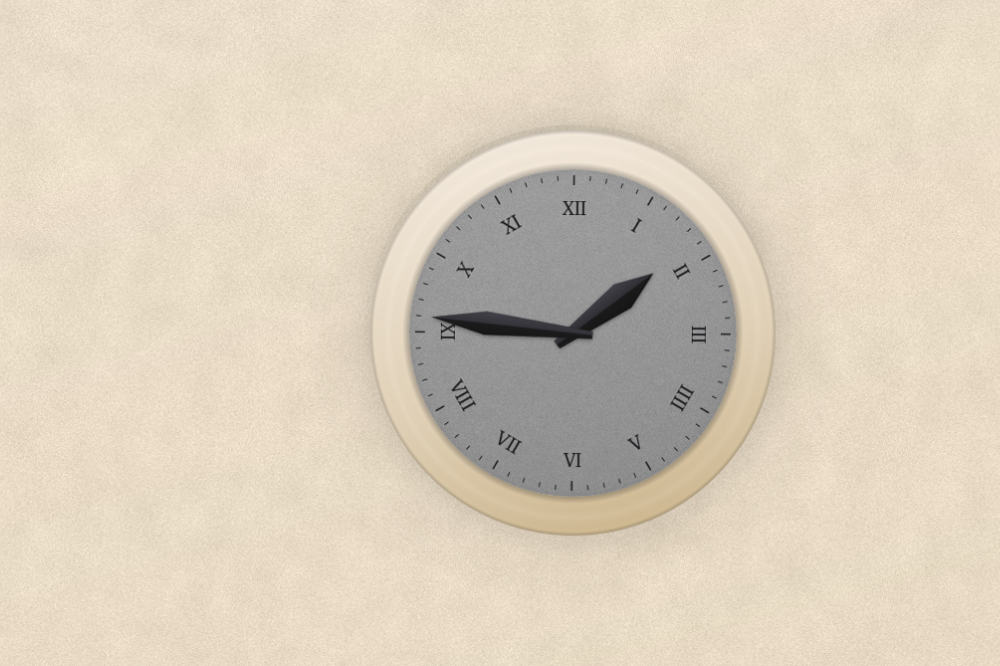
1:46
